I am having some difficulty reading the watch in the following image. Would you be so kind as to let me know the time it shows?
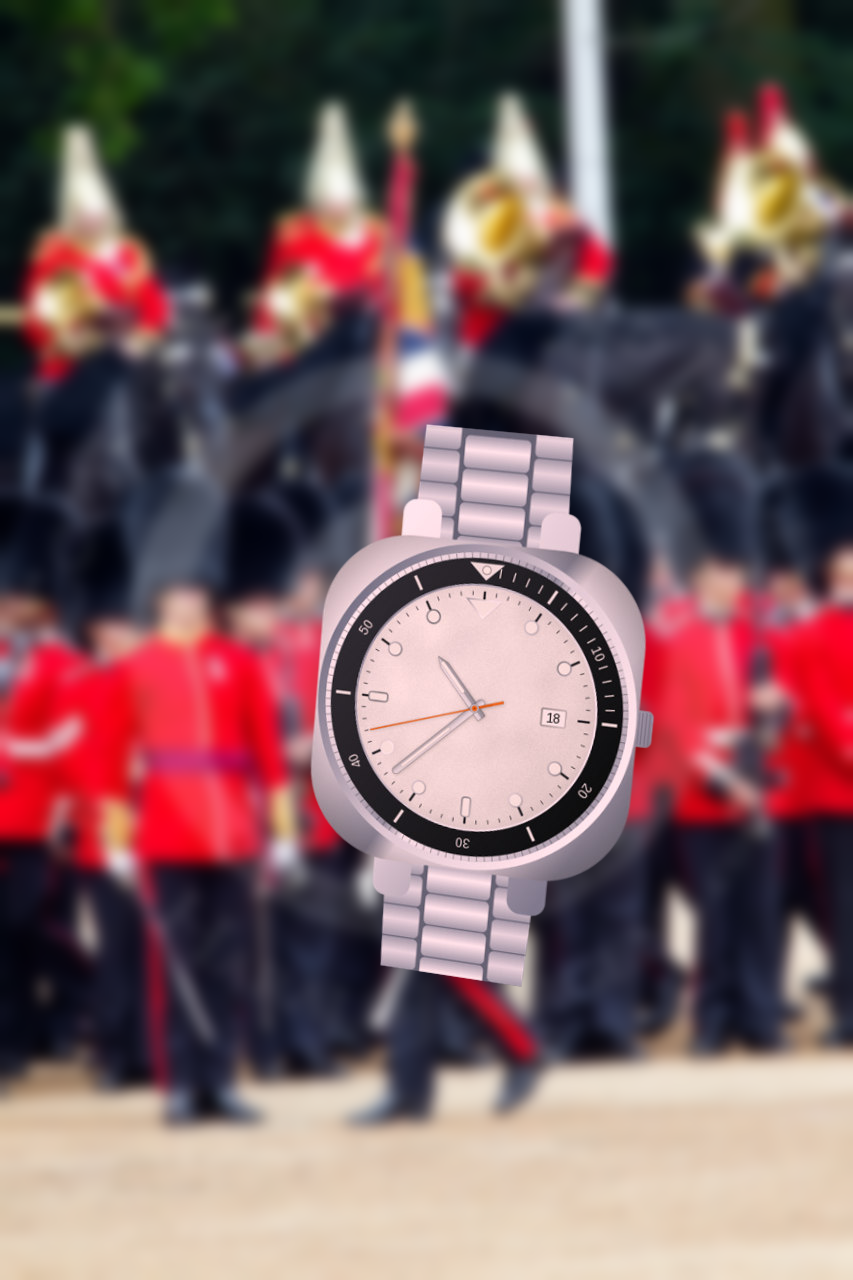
10:37:42
